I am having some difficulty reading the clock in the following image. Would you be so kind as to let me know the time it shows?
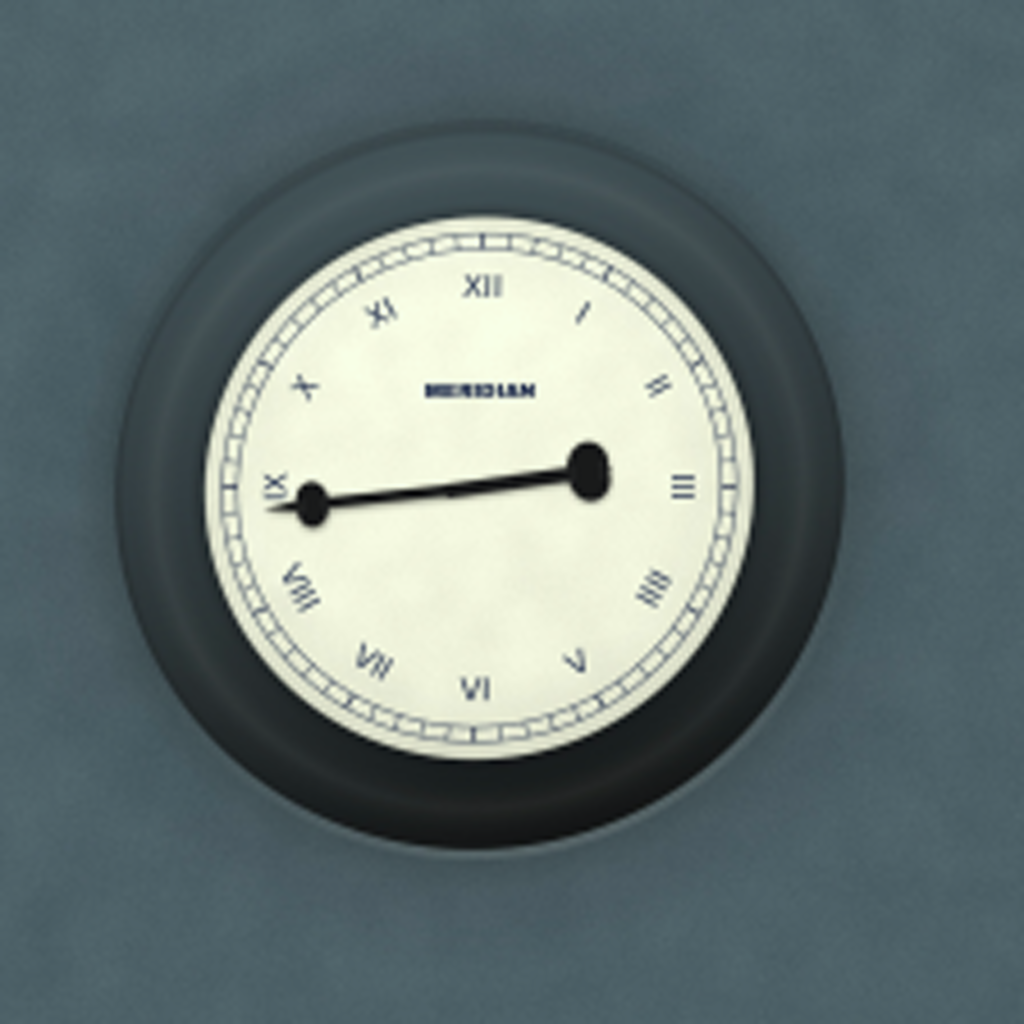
2:44
